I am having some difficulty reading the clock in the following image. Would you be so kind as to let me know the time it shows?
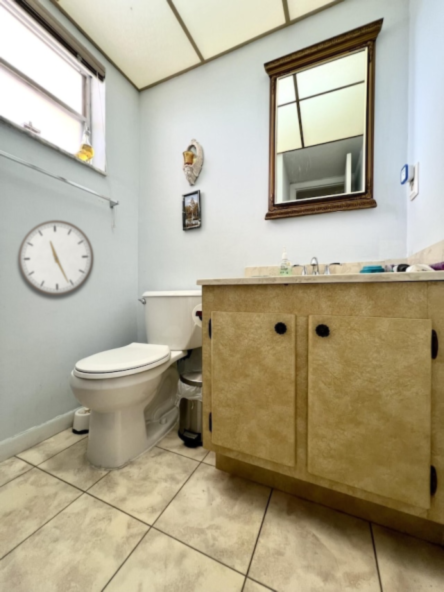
11:26
